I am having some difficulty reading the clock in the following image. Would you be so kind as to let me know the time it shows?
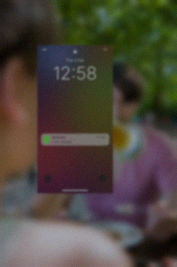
12:58
